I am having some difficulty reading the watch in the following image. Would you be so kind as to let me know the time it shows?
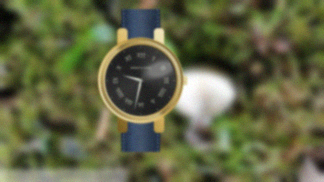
9:32
